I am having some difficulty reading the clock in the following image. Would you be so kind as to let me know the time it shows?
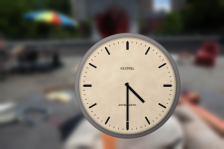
4:30
